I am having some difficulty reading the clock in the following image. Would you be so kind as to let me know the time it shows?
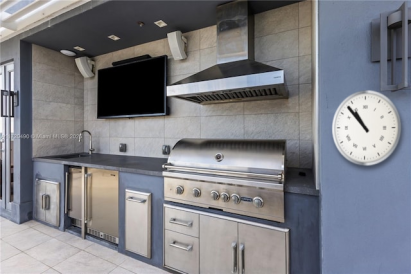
10:53
